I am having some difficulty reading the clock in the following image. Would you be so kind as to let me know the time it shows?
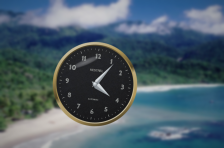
4:06
